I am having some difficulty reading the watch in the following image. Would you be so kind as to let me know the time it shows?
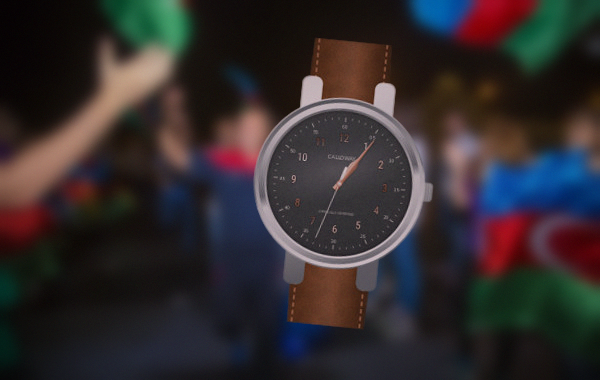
1:05:33
